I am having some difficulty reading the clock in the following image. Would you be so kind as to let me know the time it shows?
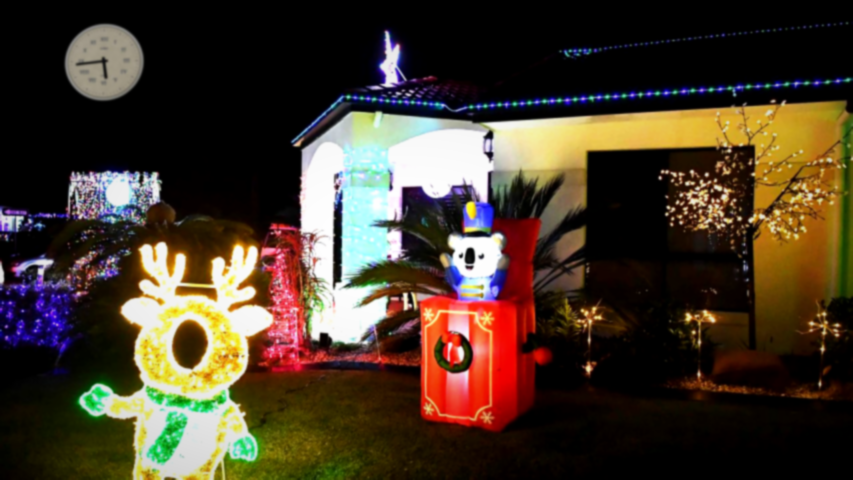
5:44
